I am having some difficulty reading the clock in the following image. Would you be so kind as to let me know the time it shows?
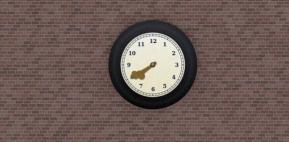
7:40
